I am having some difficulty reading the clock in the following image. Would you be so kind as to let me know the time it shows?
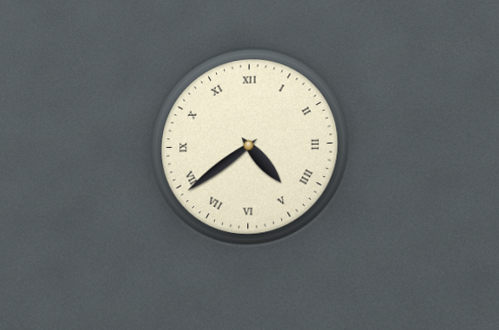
4:39
